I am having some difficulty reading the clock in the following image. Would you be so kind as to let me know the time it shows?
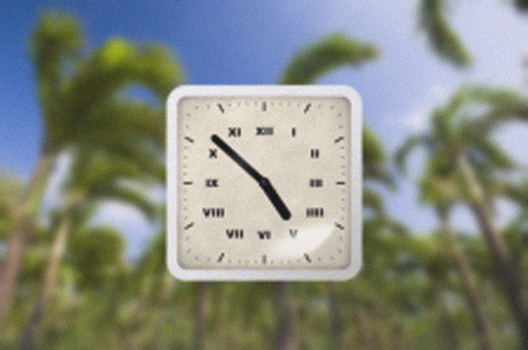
4:52
